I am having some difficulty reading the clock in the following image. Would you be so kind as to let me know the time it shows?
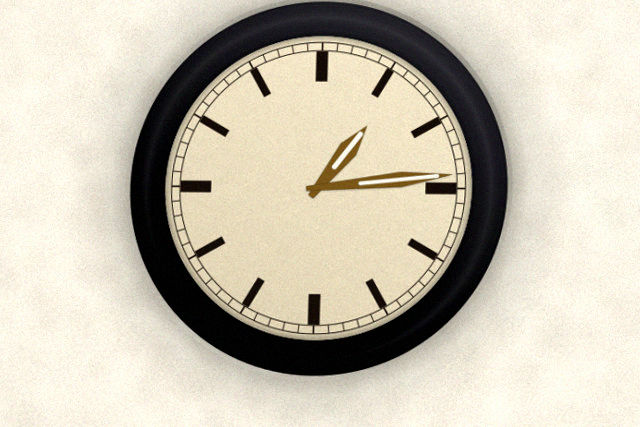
1:14
